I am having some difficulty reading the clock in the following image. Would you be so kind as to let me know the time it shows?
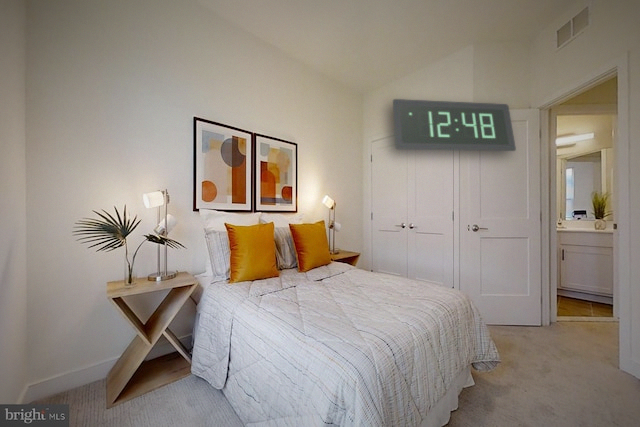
12:48
